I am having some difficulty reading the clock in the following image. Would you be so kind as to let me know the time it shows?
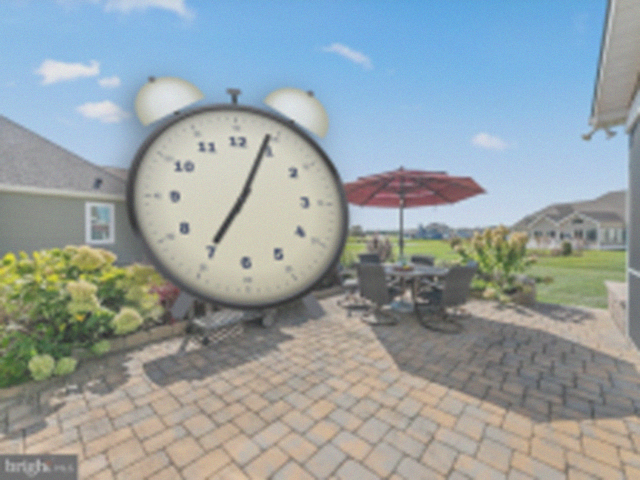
7:04
